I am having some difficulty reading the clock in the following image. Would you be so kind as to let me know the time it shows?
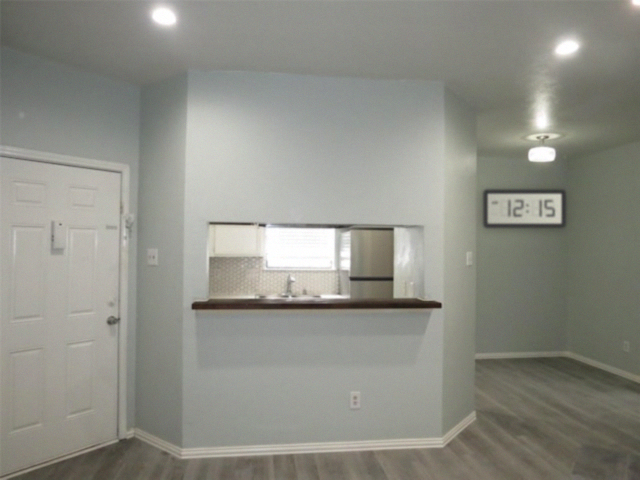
12:15
